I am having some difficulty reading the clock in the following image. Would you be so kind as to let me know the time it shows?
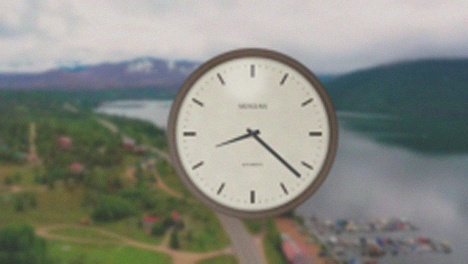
8:22
